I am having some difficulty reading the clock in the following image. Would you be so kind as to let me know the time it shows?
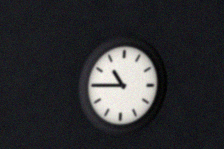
10:45
